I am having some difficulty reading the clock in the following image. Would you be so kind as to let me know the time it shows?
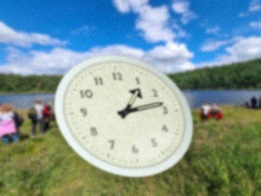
1:13
